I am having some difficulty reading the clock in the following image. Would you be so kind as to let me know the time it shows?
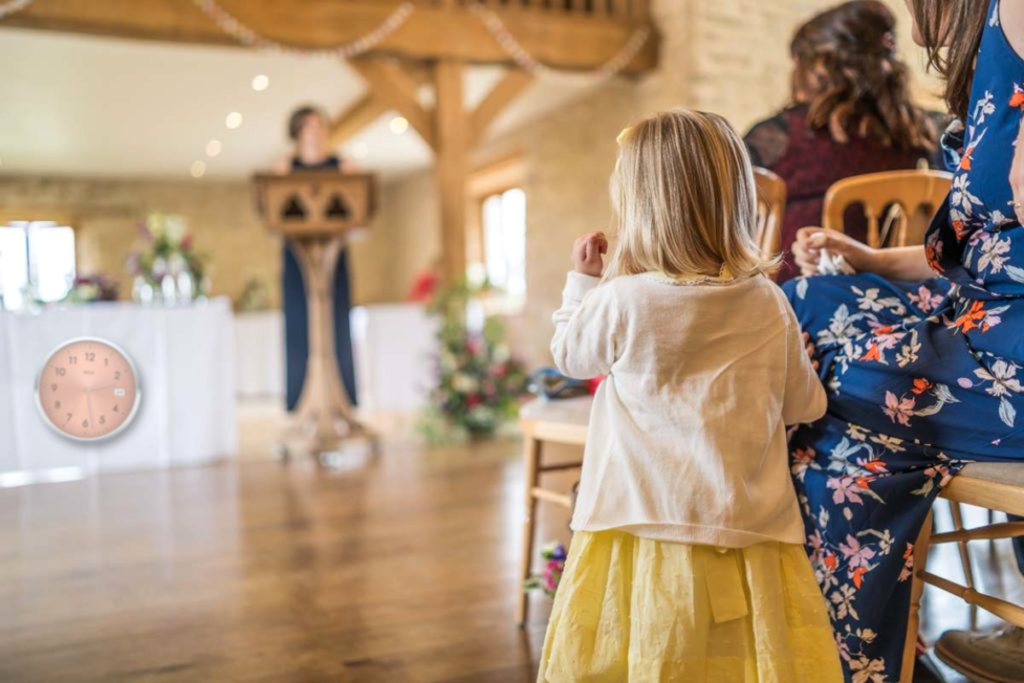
2:28
